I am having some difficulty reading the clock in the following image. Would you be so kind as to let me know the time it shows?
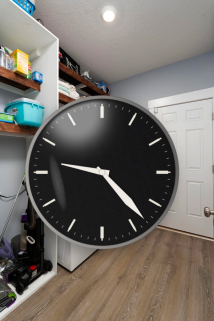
9:23
